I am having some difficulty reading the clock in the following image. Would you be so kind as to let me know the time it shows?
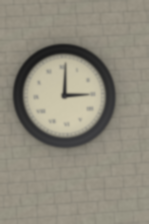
3:01
